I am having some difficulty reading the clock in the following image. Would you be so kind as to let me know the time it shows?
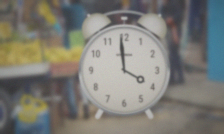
3:59
